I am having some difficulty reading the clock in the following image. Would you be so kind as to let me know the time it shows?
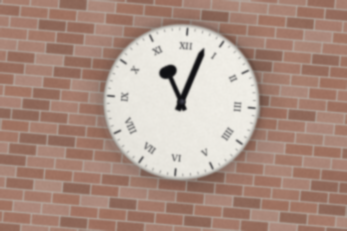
11:03
